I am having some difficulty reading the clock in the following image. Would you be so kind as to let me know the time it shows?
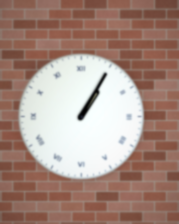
1:05
